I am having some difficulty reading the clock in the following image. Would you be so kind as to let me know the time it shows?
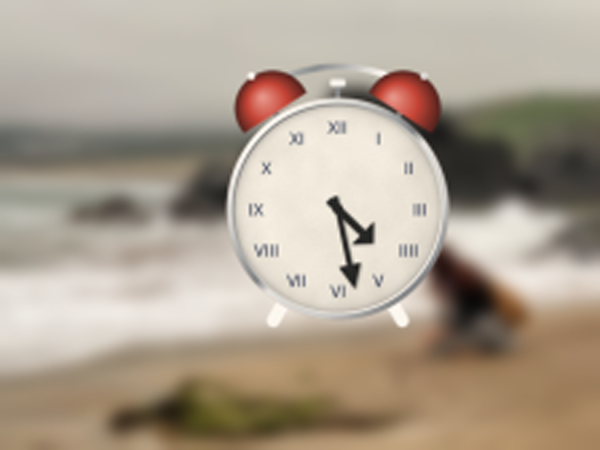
4:28
